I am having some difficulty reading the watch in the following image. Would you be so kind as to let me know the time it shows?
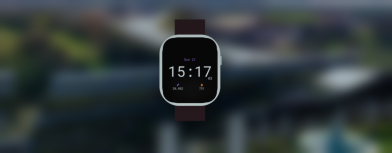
15:17
